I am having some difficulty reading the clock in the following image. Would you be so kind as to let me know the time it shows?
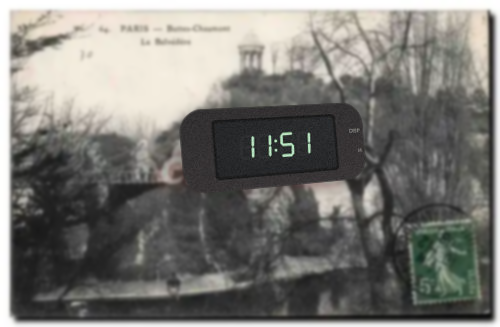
11:51
